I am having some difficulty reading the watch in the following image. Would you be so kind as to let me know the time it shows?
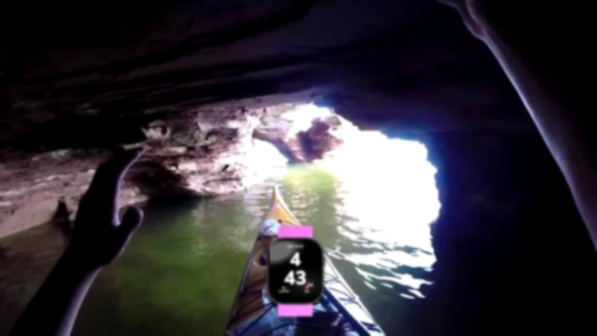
4:43
